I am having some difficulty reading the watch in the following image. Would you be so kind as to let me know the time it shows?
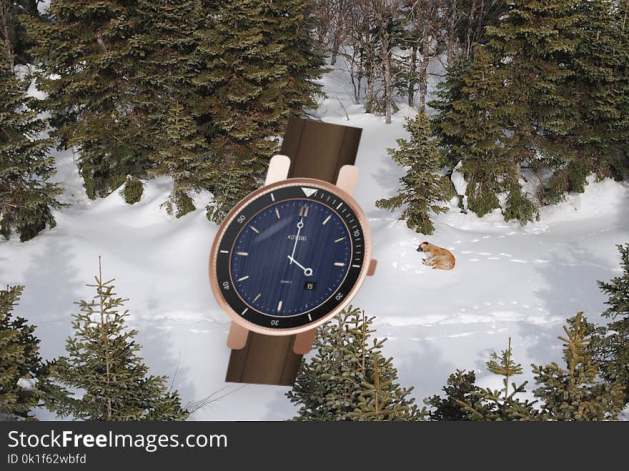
4:00
